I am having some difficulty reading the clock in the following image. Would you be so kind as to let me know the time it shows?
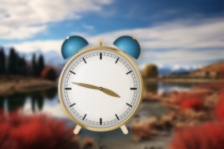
3:47
